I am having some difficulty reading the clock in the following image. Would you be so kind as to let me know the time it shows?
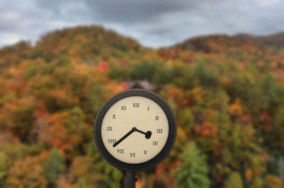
3:38
